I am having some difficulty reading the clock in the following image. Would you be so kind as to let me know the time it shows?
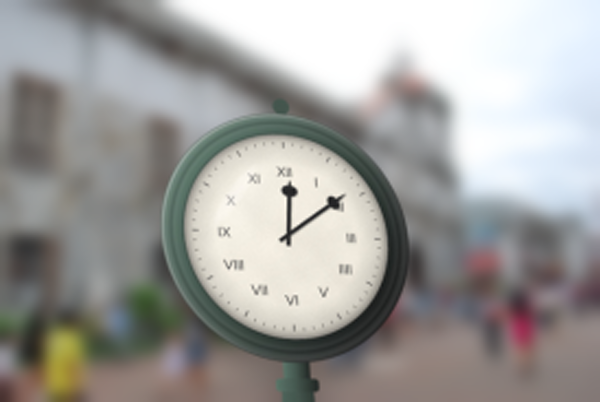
12:09
